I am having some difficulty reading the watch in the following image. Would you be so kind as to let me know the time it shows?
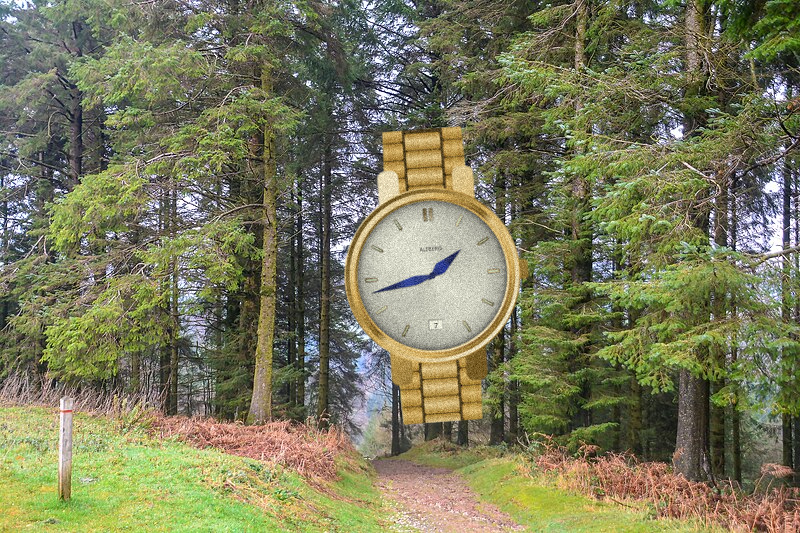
1:43
